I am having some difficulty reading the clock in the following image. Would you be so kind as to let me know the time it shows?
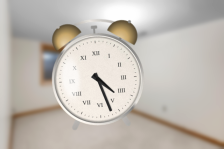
4:27
